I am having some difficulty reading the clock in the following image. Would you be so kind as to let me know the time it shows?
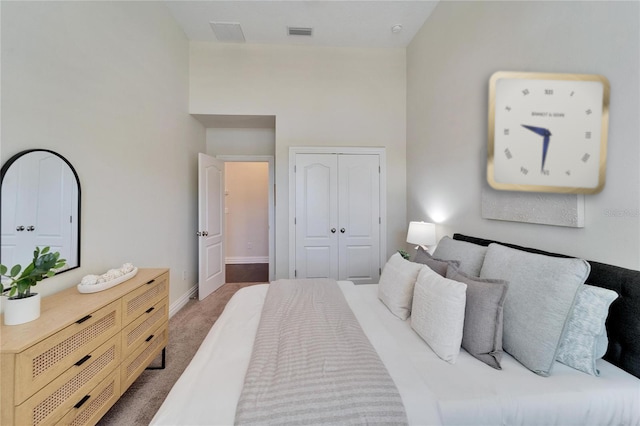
9:31
